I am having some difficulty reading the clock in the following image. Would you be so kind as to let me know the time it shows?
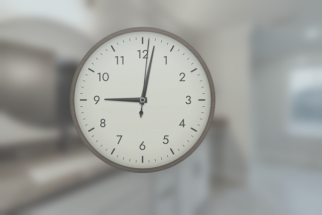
9:02:01
